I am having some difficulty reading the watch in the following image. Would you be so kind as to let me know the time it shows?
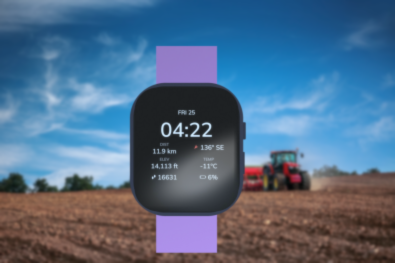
4:22
